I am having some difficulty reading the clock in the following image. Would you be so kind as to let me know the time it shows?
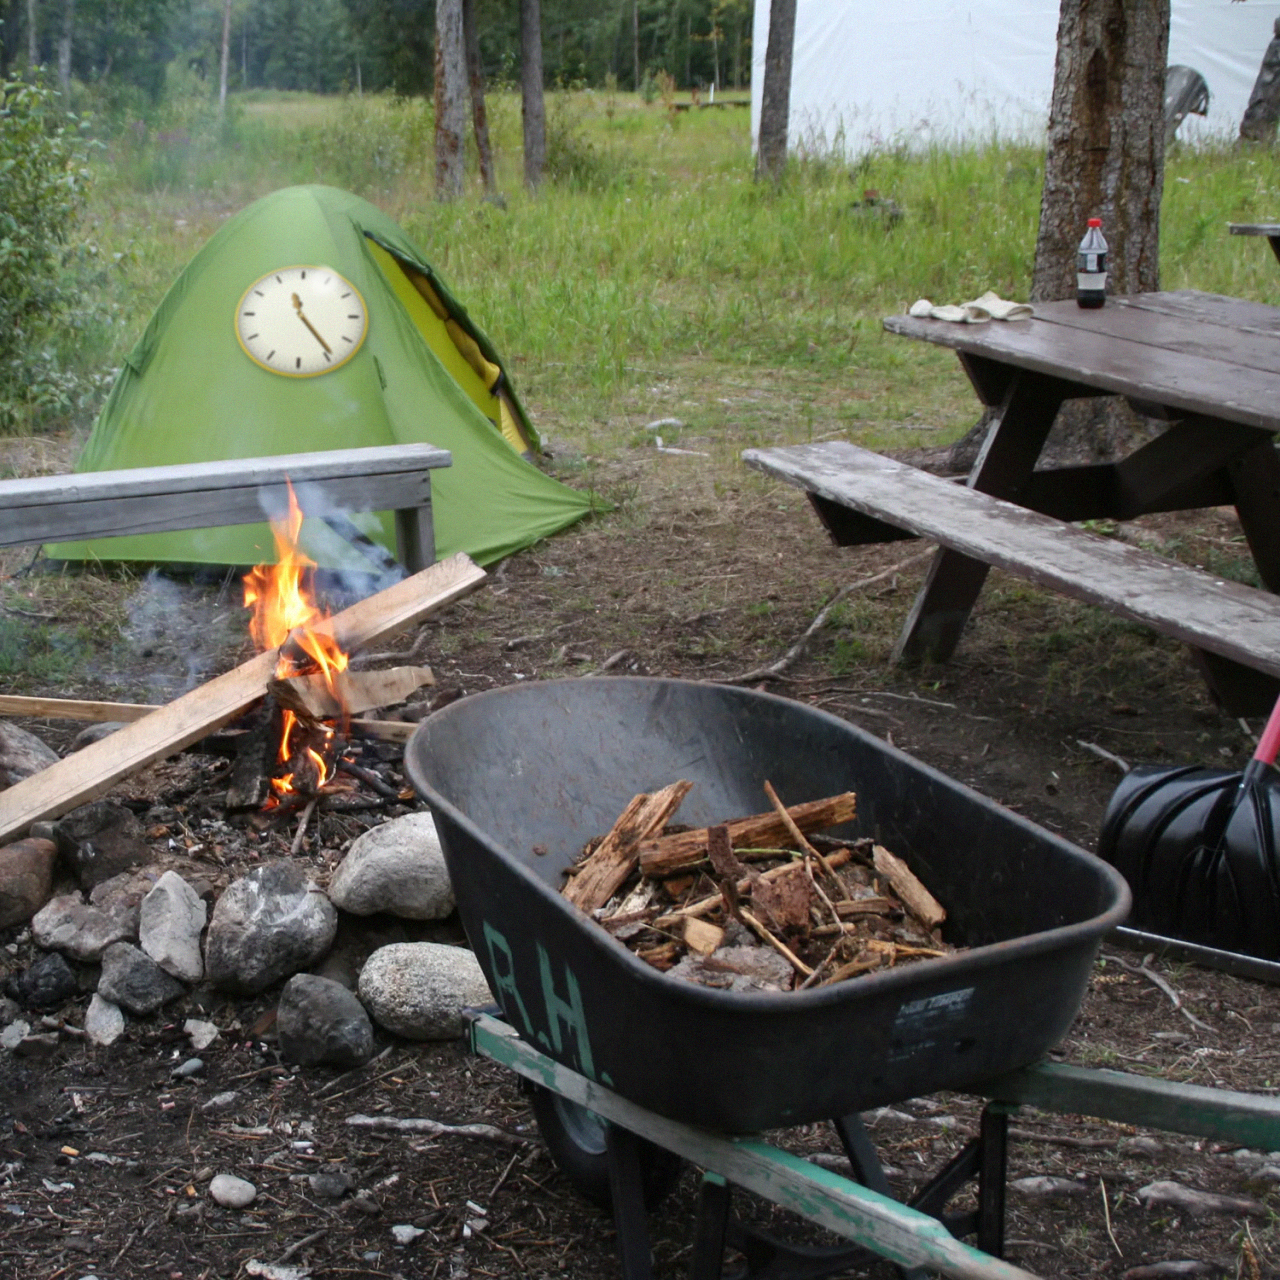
11:24
